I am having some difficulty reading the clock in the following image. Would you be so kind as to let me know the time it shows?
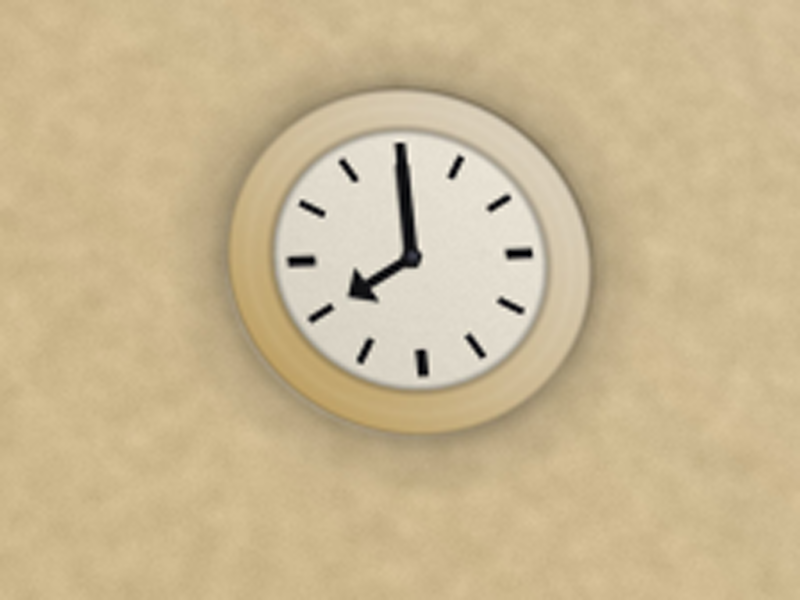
8:00
